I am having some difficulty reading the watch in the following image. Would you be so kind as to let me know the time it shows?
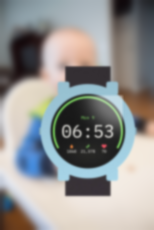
6:53
